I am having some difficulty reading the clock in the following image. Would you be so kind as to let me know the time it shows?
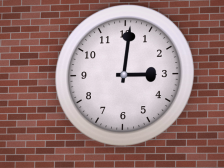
3:01
